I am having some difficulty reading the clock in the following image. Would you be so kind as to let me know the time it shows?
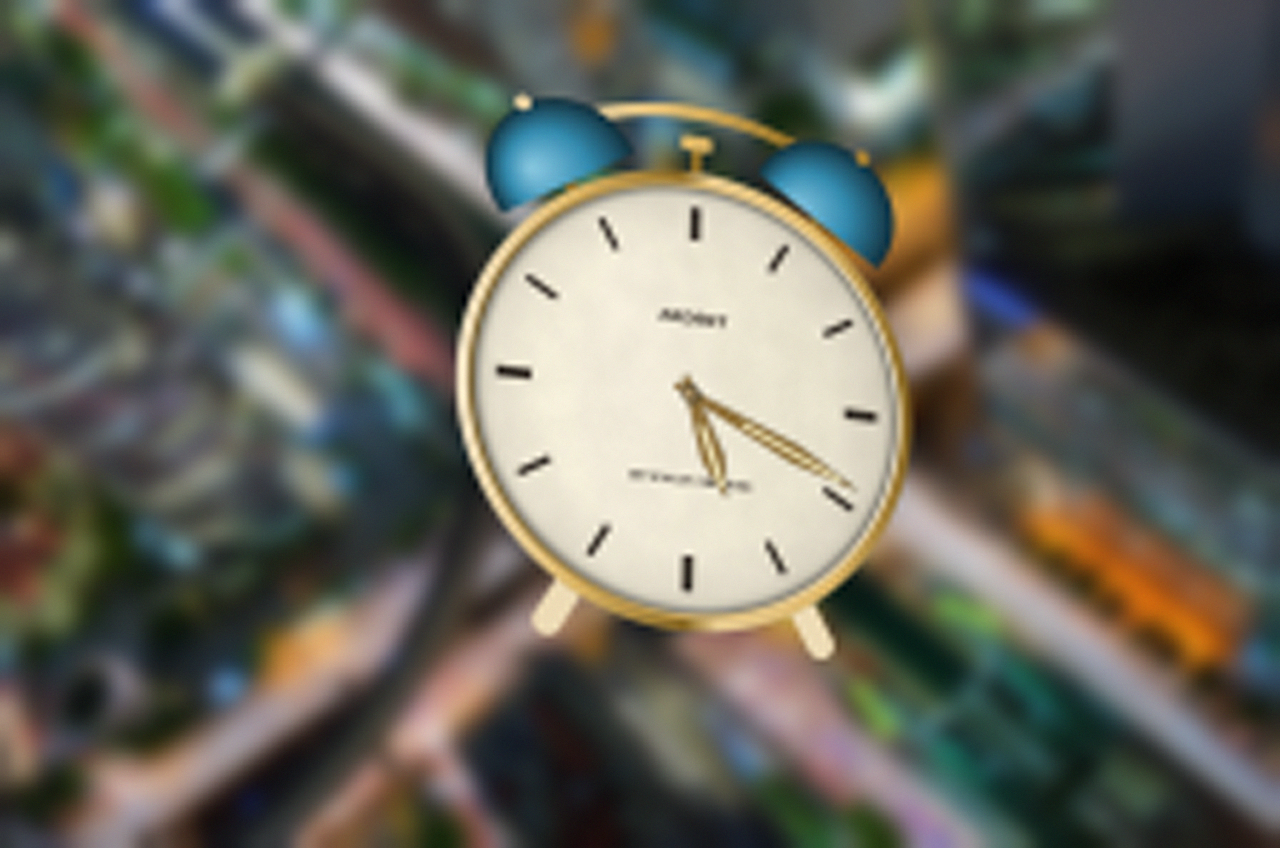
5:19
